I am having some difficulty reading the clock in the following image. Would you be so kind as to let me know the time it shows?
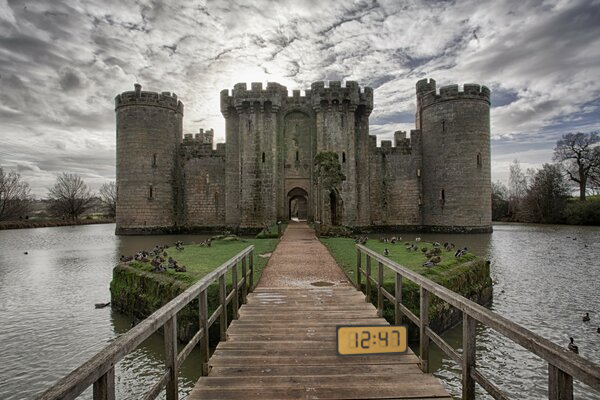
12:47
